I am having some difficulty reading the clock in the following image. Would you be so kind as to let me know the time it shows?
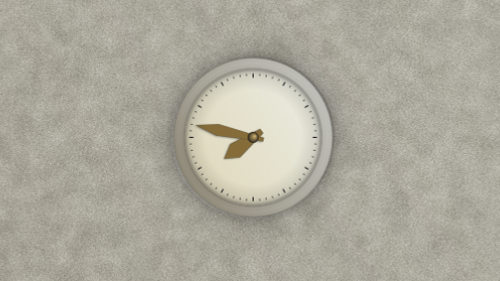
7:47
